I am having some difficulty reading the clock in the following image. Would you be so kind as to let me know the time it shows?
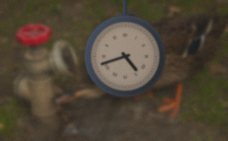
4:42
